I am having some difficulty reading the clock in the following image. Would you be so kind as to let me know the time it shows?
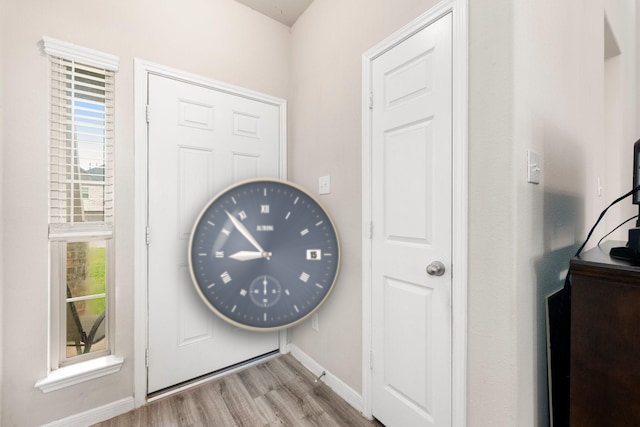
8:53
